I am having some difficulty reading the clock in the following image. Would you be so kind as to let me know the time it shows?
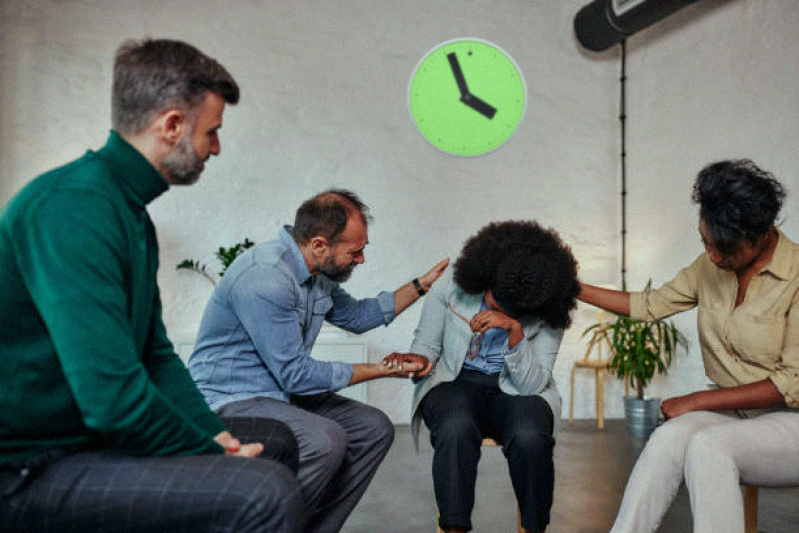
3:56
